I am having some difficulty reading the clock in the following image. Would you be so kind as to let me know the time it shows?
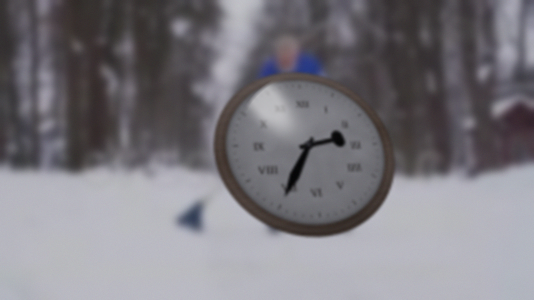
2:35
